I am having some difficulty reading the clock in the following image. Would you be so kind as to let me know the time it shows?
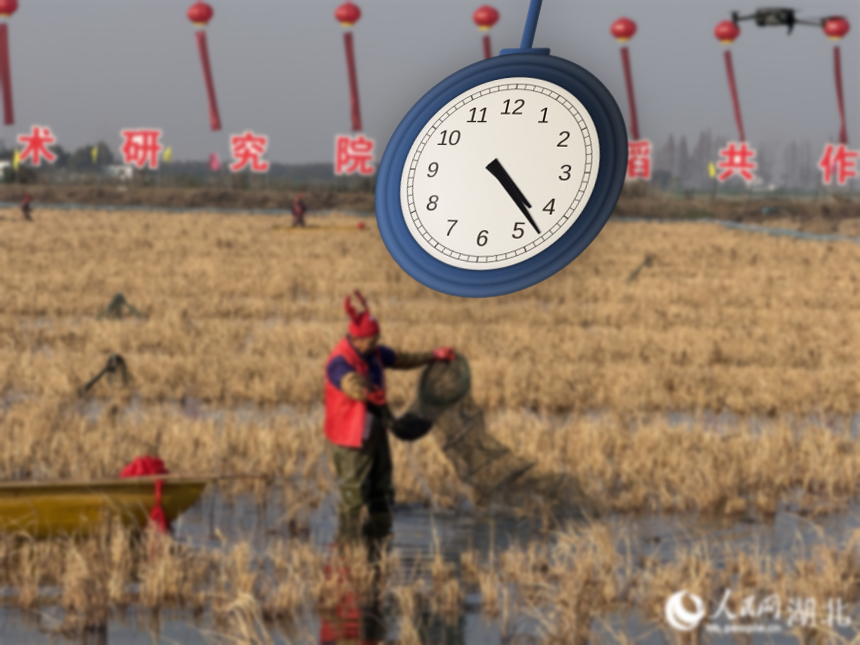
4:23
